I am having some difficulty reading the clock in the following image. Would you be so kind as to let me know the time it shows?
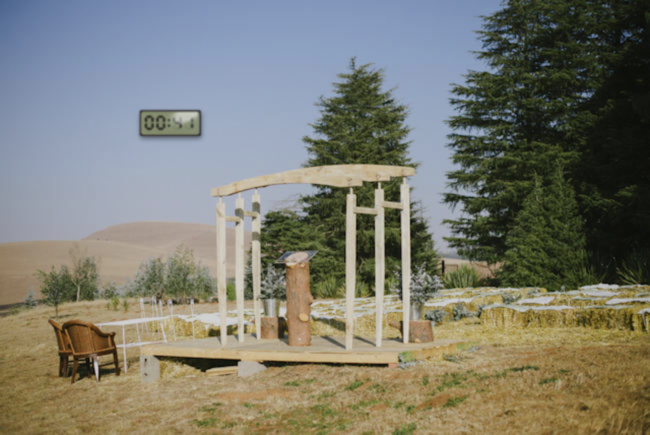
0:41
